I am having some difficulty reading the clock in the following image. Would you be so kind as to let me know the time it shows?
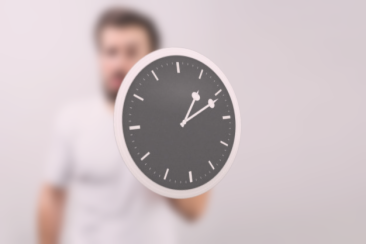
1:11
